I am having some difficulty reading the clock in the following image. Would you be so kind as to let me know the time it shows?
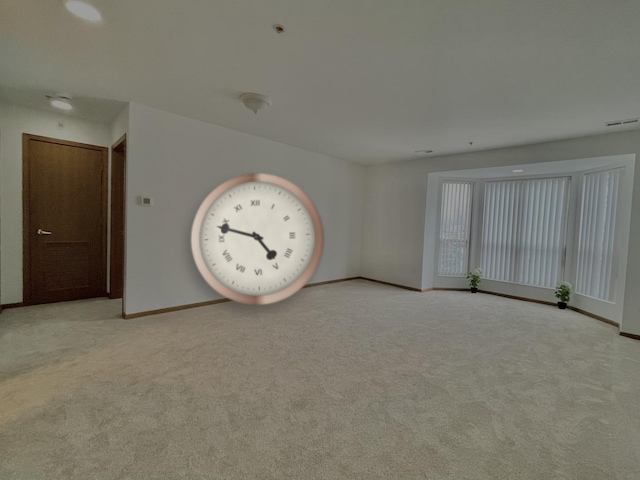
4:48
